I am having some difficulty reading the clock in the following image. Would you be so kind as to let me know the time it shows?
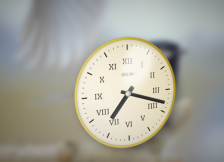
7:18
